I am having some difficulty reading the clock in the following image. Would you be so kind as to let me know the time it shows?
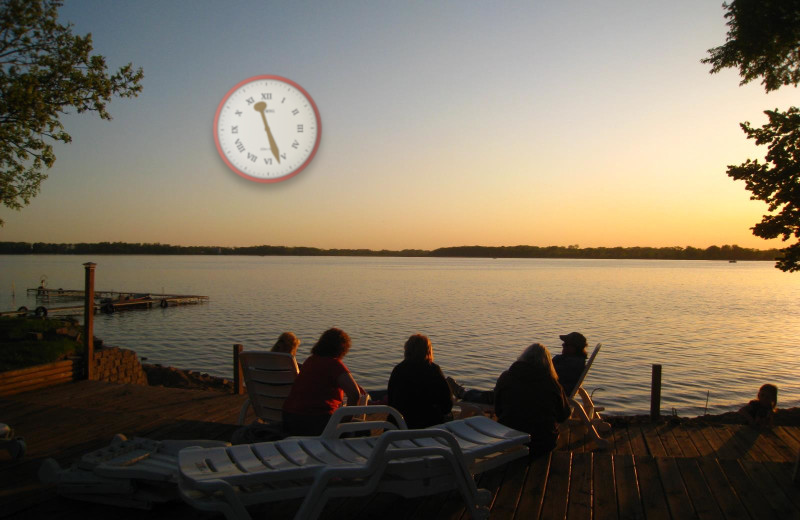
11:27
